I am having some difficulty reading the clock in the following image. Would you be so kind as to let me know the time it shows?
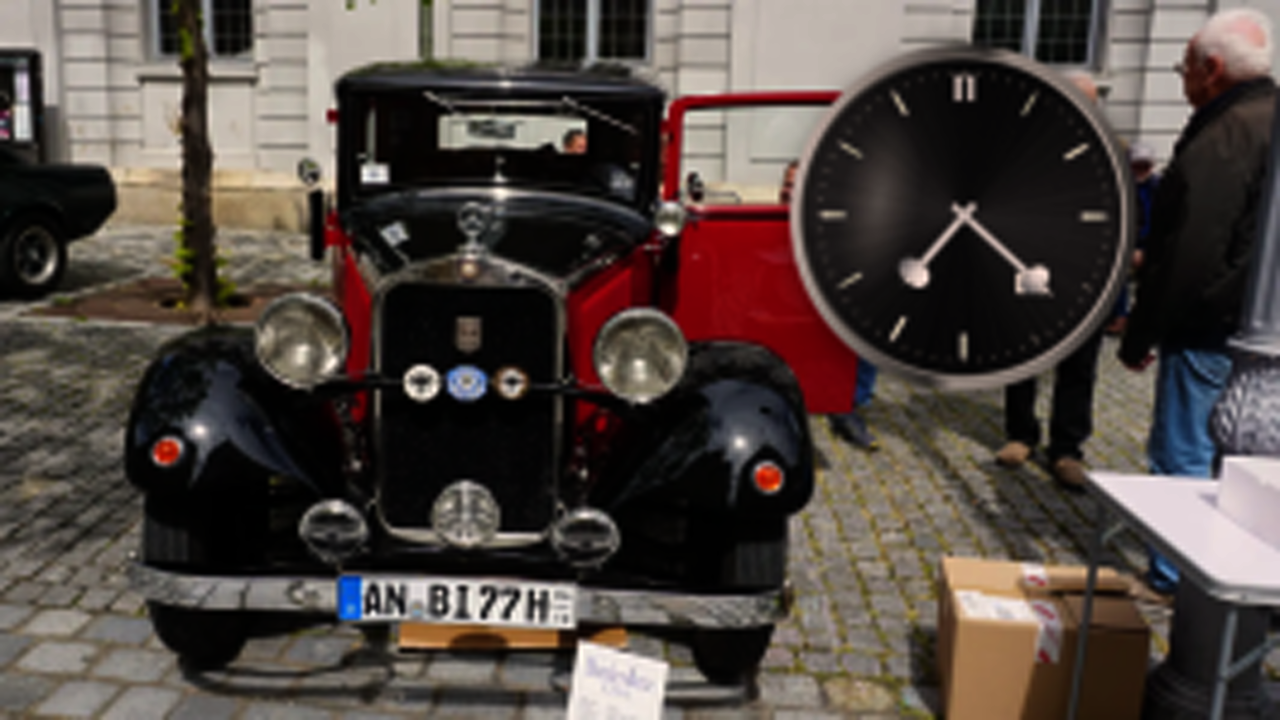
7:22
